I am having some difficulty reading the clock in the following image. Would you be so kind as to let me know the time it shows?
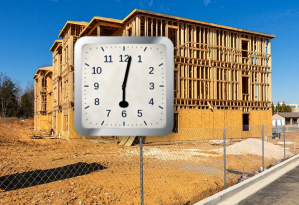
6:02
